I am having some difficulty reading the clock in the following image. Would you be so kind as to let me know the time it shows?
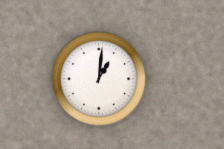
1:01
